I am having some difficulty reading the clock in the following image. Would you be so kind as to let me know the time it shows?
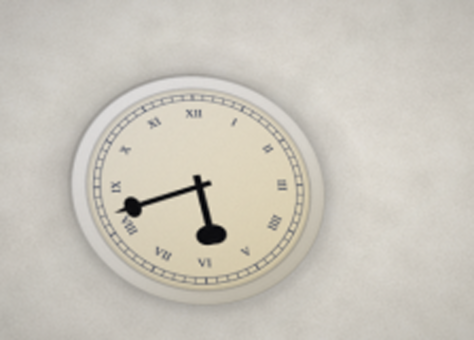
5:42
